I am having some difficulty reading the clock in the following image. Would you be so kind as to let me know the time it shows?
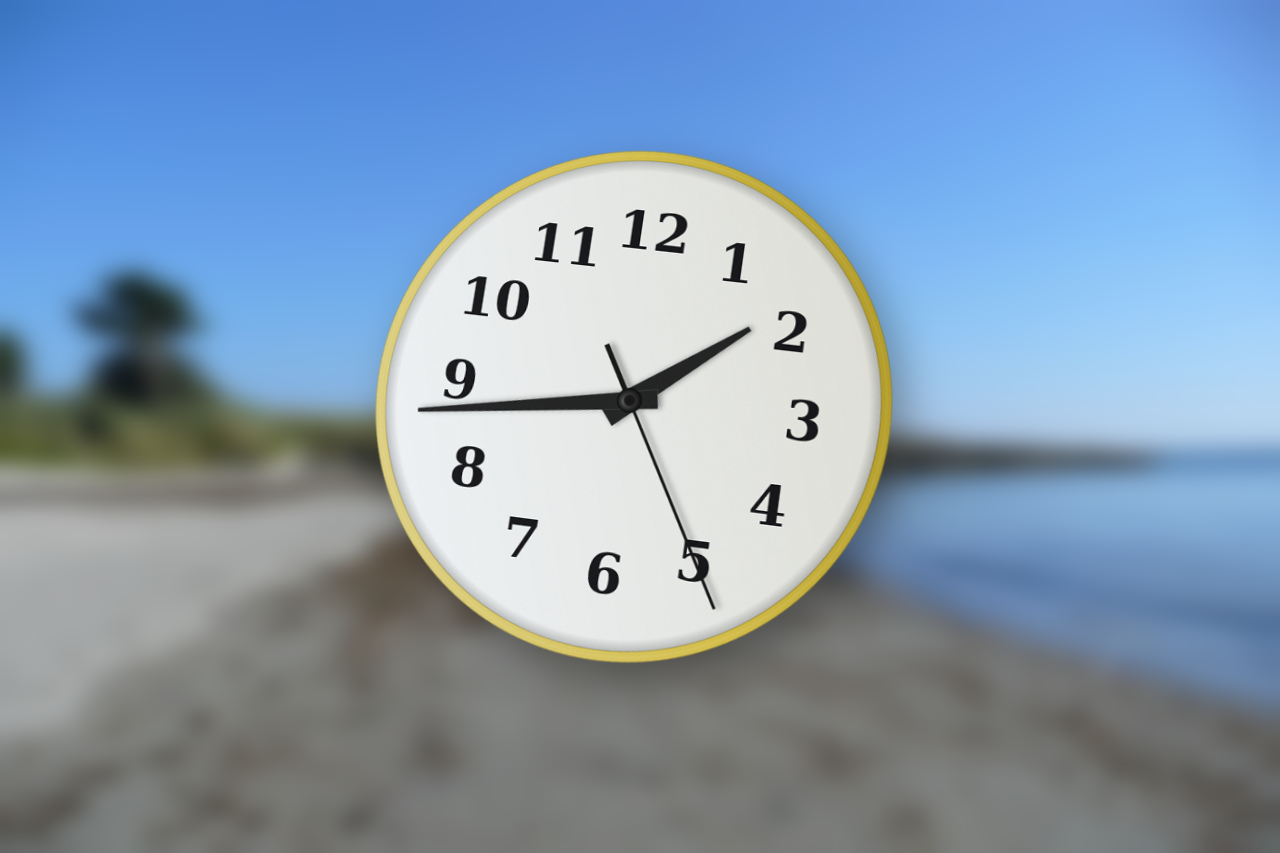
1:43:25
